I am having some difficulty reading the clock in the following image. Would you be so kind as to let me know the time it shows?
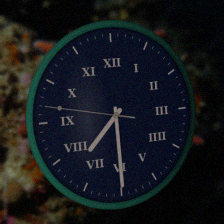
7:29:47
